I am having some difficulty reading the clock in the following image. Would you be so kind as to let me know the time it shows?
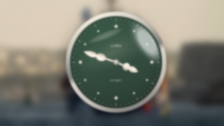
3:48
